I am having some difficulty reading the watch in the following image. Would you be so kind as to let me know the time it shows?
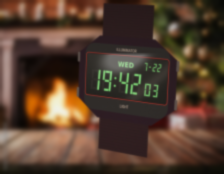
19:42:03
